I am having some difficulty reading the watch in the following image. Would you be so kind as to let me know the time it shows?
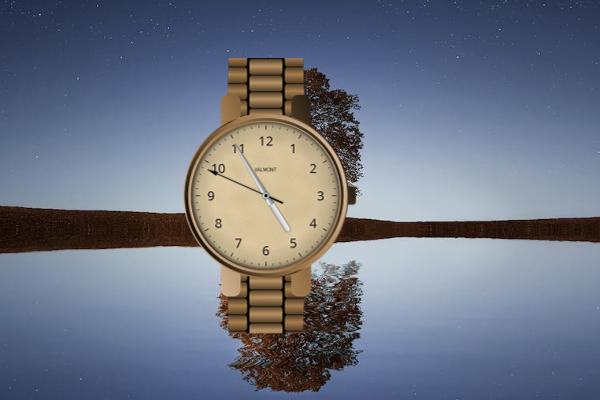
4:54:49
